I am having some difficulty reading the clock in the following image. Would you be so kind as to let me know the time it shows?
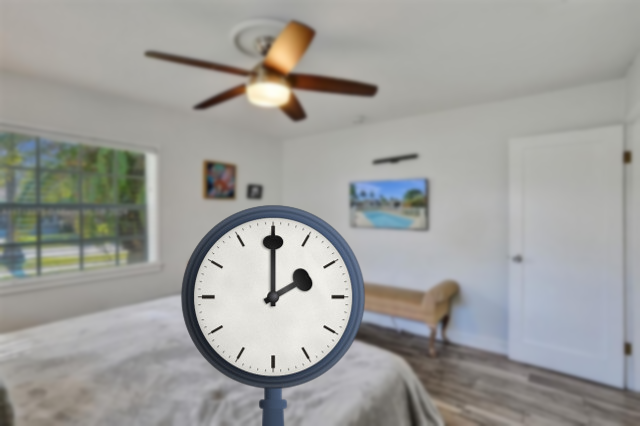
2:00
